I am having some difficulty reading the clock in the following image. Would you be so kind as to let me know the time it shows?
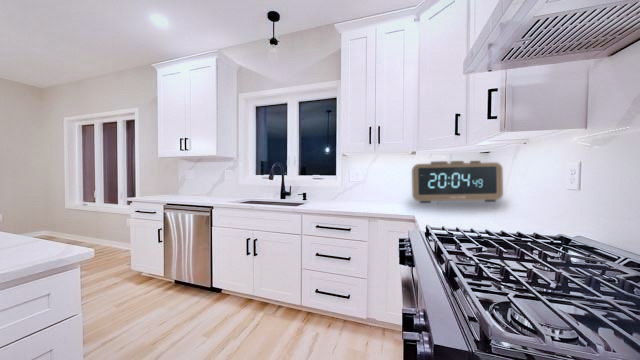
20:04
